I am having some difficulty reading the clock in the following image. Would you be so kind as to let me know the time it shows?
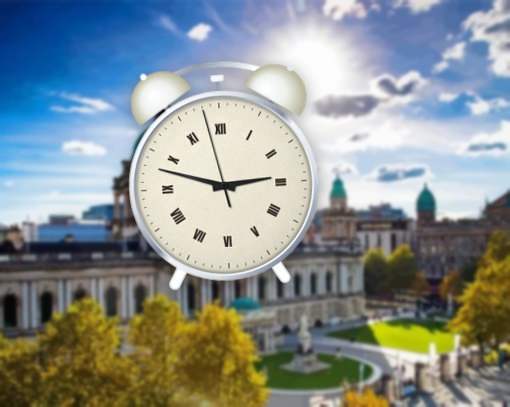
2:47:58
